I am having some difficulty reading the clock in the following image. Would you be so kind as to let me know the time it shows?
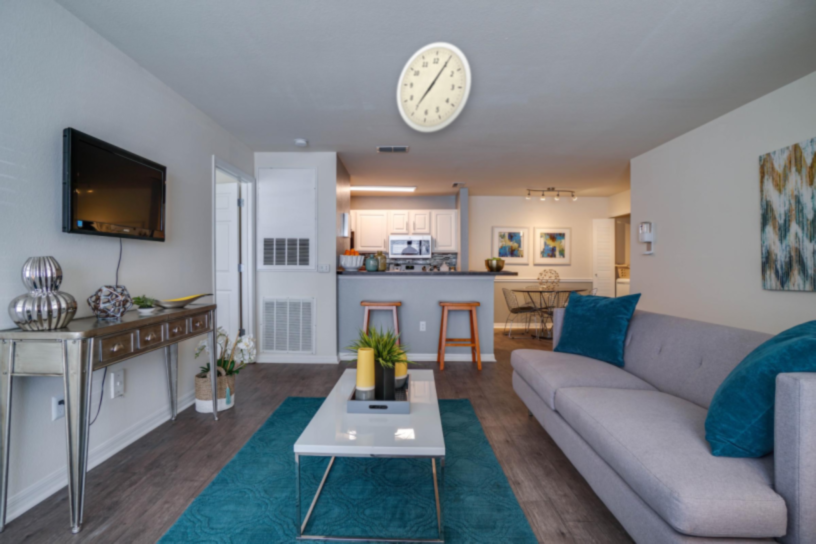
7:05
